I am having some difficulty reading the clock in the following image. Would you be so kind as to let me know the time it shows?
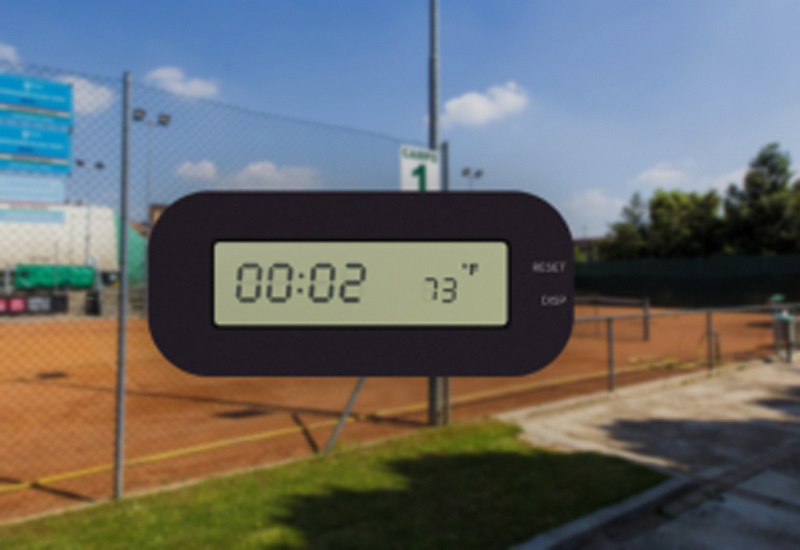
0:02
